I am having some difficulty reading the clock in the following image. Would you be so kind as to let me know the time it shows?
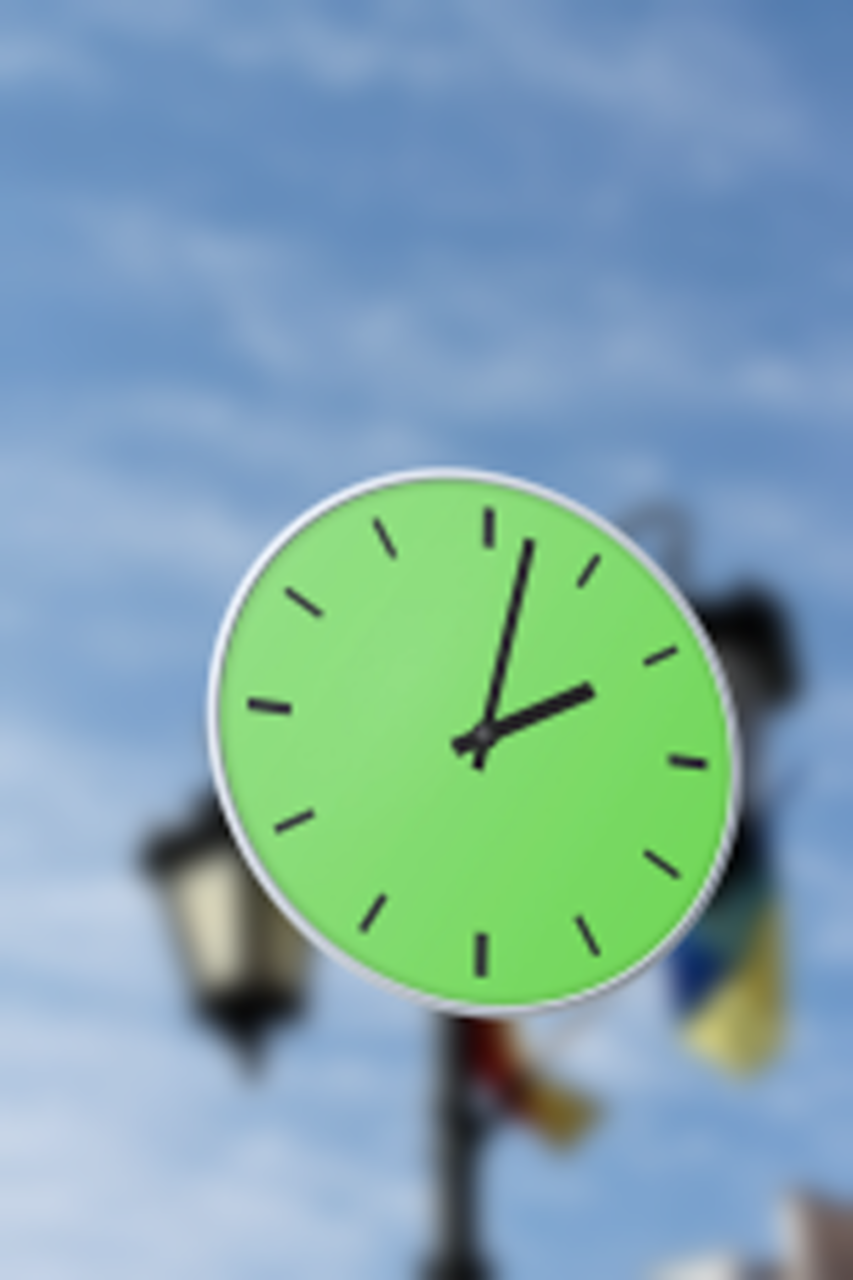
2:02
